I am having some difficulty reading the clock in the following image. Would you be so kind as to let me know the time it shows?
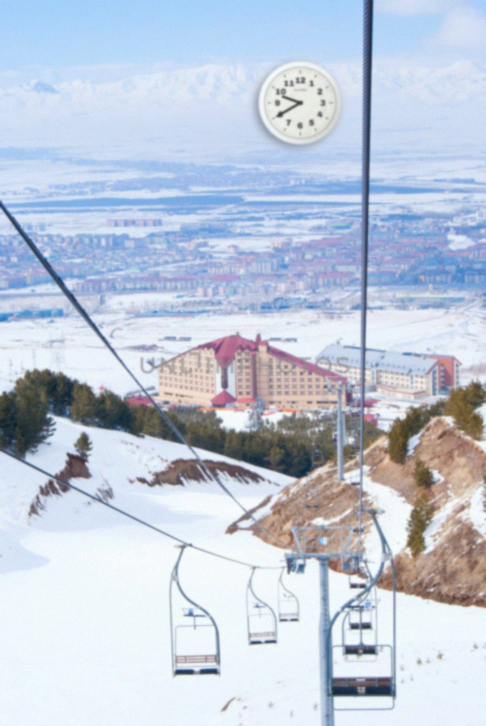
9:40
